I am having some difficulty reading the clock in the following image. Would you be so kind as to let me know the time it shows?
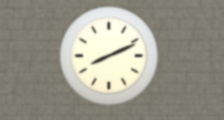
8:11
